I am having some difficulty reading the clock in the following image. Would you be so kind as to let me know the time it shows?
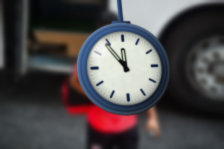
11:54
